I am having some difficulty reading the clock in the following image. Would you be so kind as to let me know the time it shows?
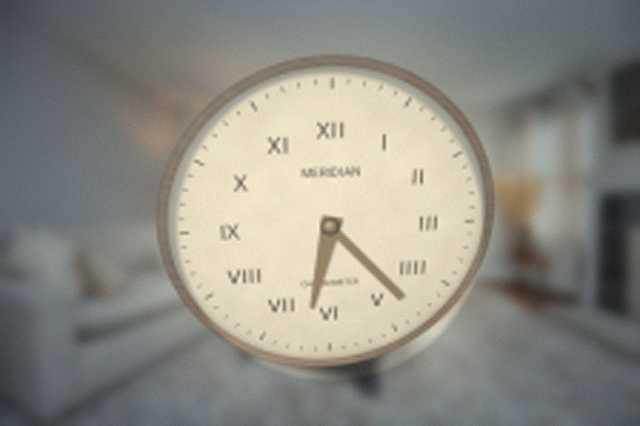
6:23
